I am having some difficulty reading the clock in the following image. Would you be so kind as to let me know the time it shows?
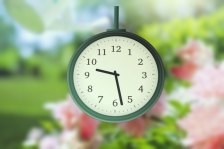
9:28
